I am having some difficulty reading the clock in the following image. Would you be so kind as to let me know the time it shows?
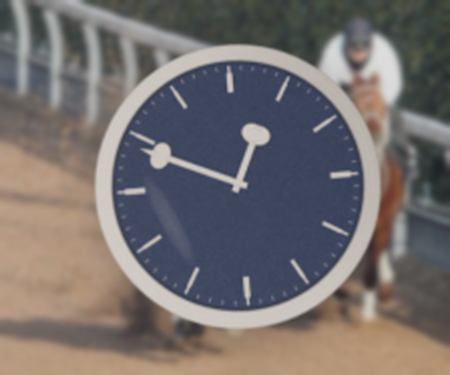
12:49
